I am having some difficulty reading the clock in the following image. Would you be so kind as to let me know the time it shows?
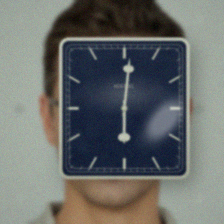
6:01
